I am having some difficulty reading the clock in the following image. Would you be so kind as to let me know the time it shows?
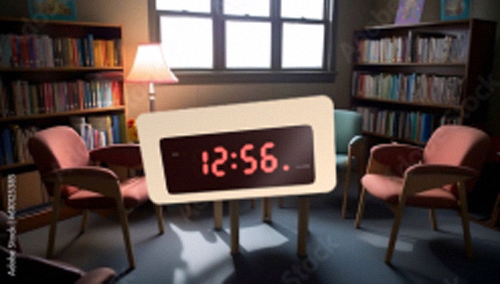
12:56
